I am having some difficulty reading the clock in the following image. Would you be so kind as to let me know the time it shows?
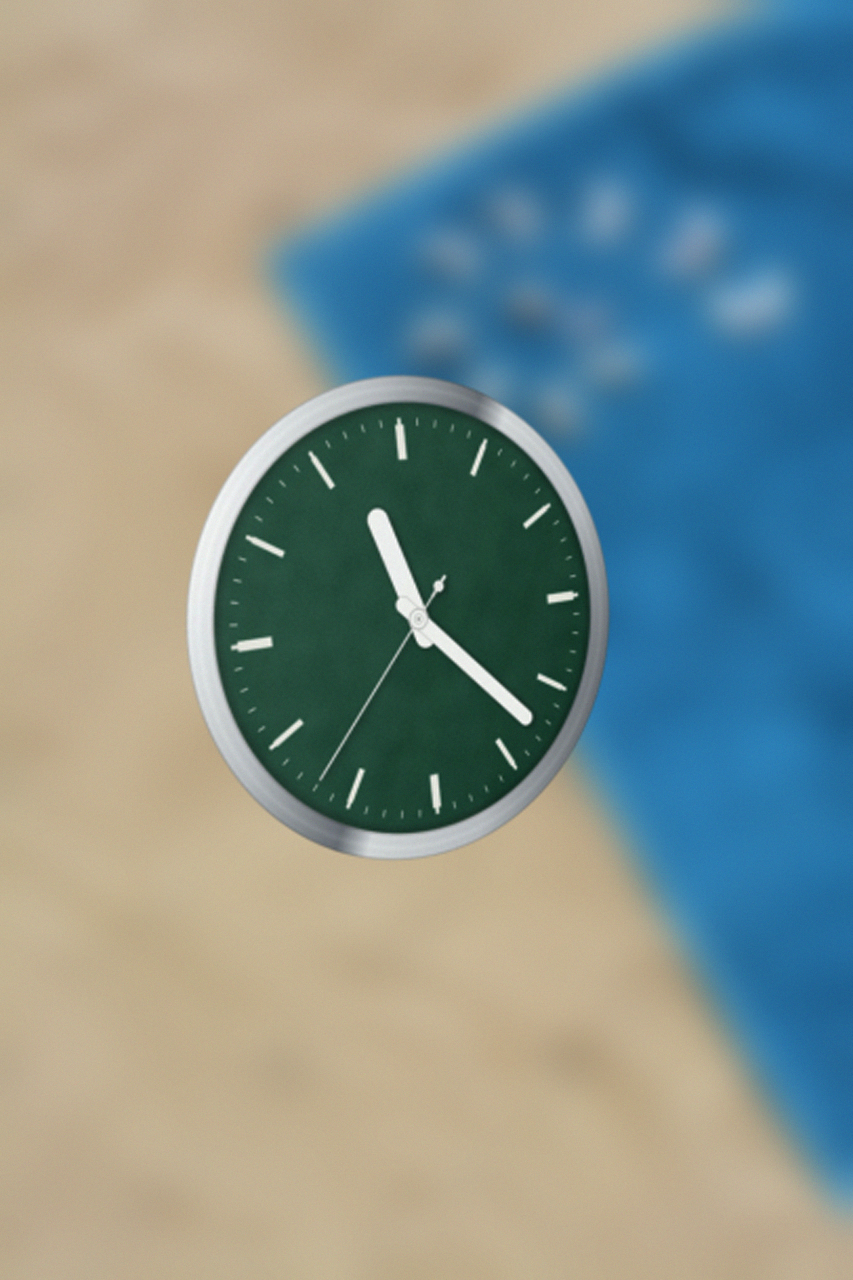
11:22:37
